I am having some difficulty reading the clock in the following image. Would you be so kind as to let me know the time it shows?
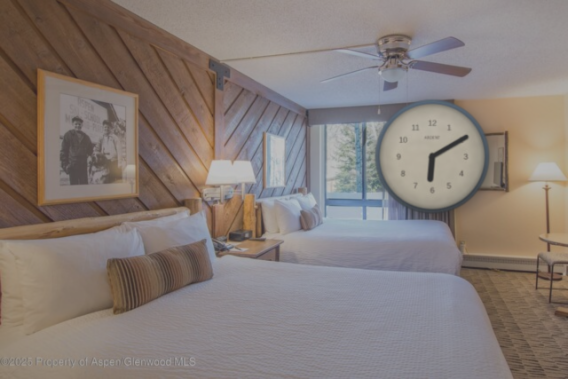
6:10
